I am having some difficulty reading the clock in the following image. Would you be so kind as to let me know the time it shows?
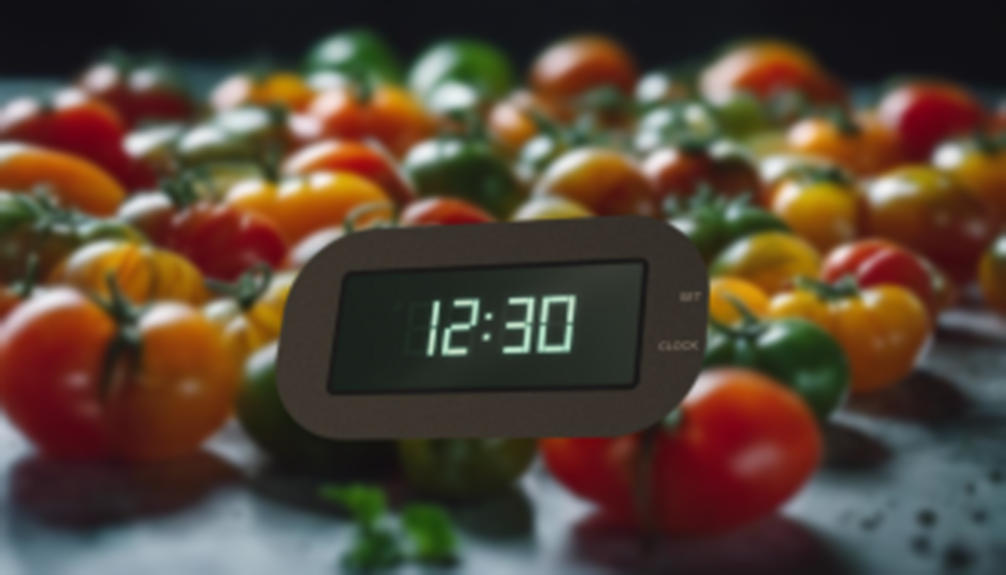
12:30
